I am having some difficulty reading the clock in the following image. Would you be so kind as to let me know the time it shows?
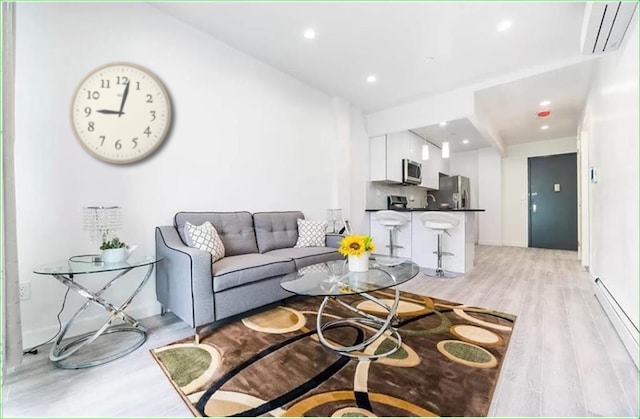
9:02
